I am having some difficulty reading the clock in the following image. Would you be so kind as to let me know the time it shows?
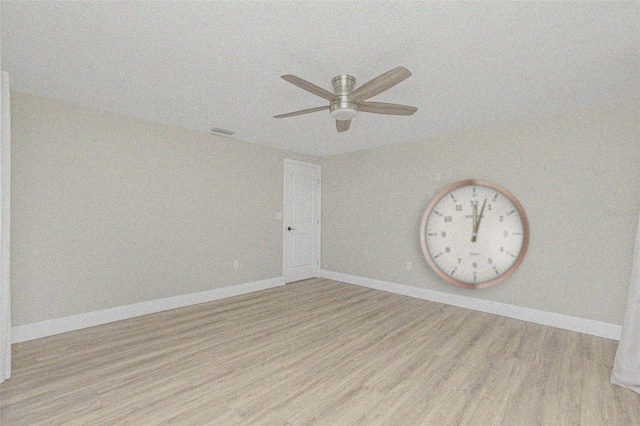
12:03
